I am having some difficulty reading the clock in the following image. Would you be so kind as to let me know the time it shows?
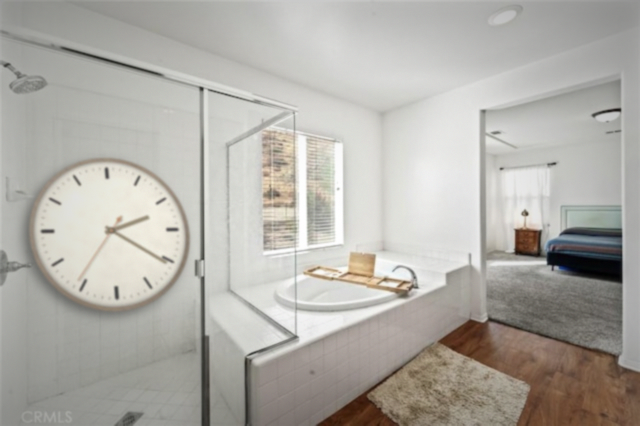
2:20:36
